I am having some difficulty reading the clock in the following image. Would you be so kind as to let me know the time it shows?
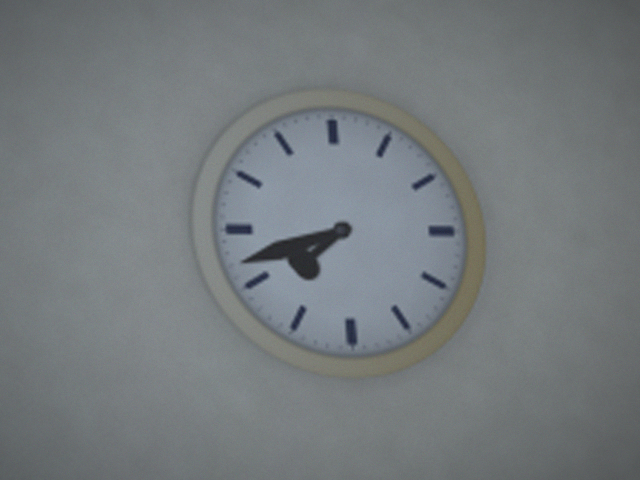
7:42
